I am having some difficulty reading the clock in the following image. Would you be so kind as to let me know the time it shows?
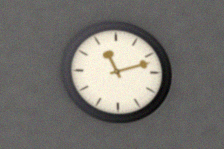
11:12
